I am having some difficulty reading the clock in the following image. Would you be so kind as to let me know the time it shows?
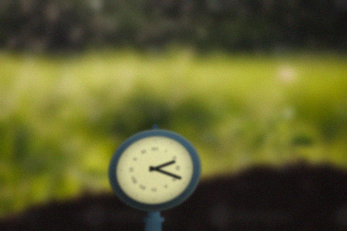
2:19
